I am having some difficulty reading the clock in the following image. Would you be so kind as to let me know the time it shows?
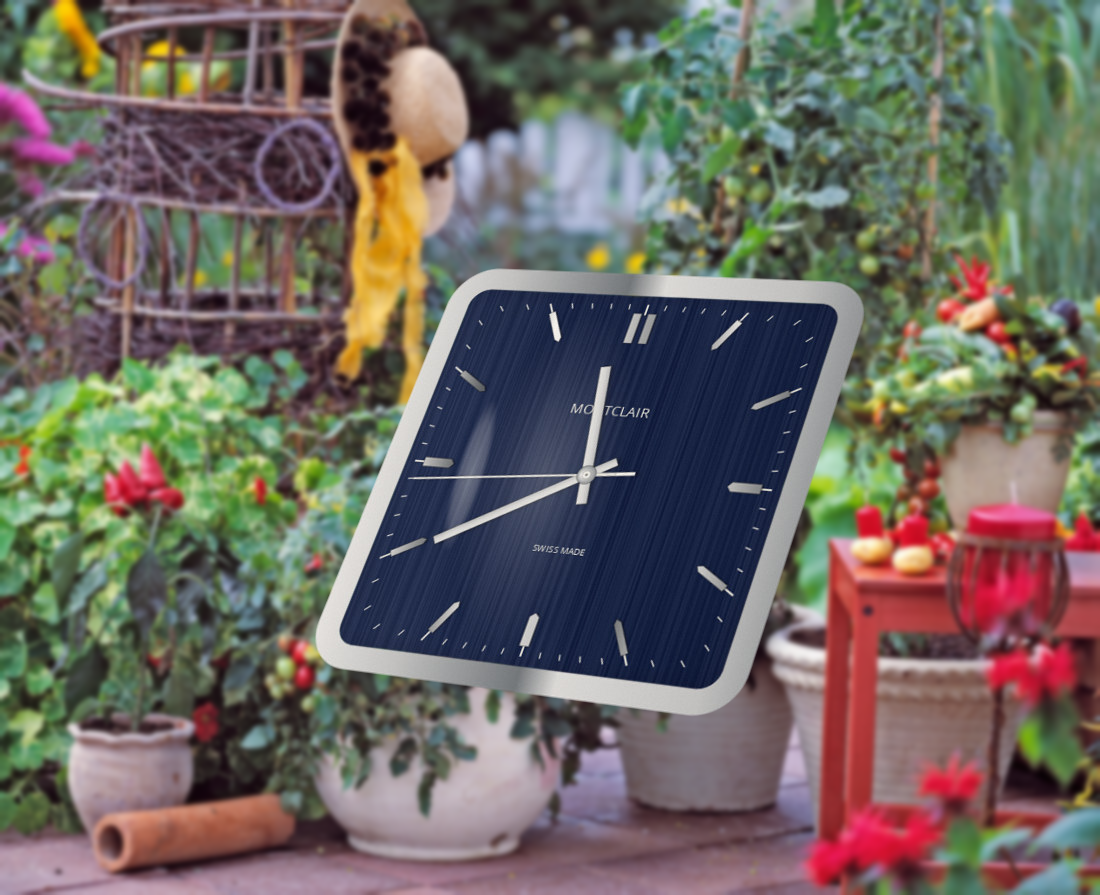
11:39:44
